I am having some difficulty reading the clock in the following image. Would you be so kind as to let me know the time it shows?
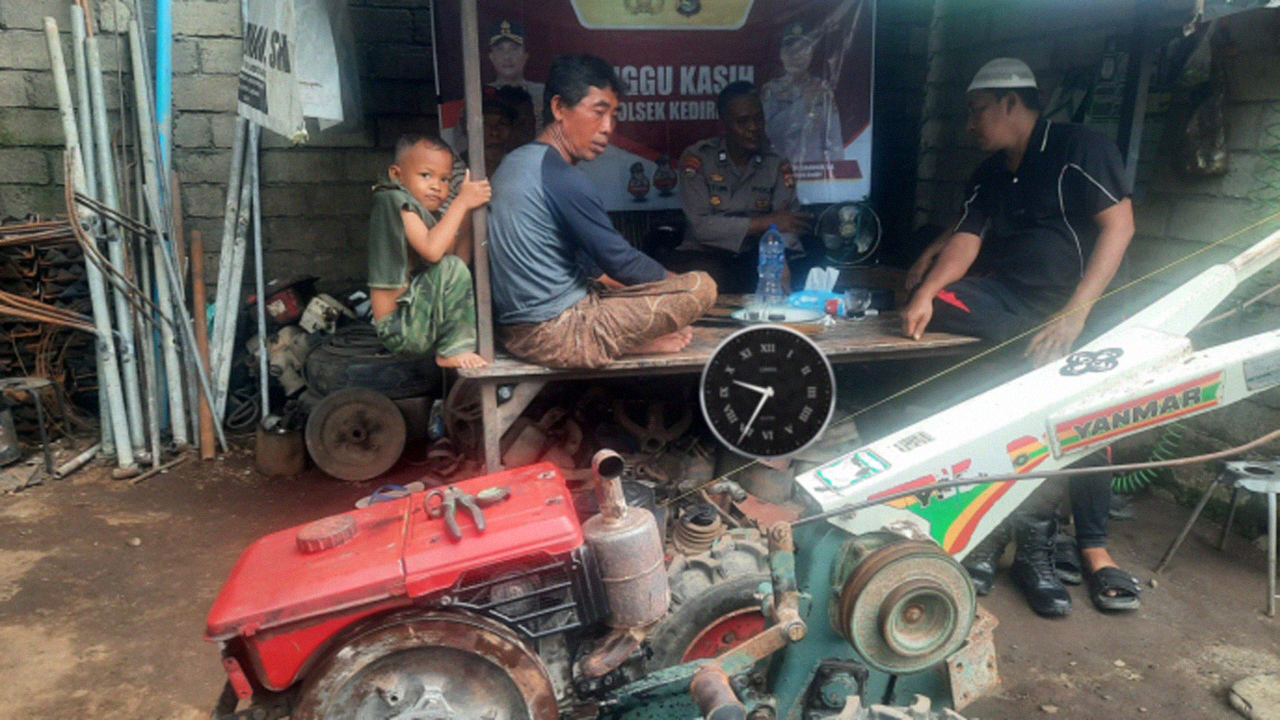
9:35
